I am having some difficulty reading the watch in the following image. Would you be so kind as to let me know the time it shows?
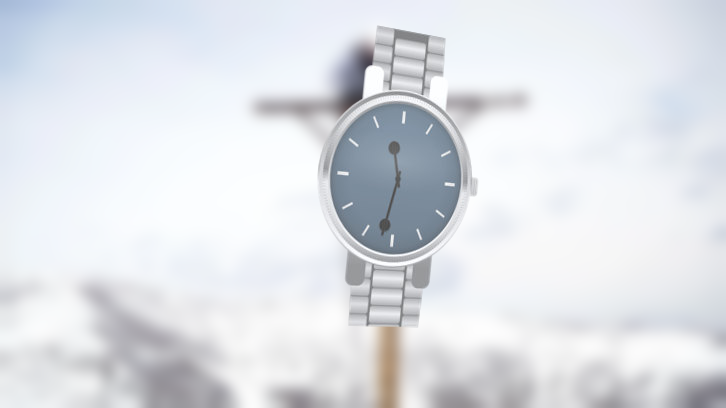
11:32
